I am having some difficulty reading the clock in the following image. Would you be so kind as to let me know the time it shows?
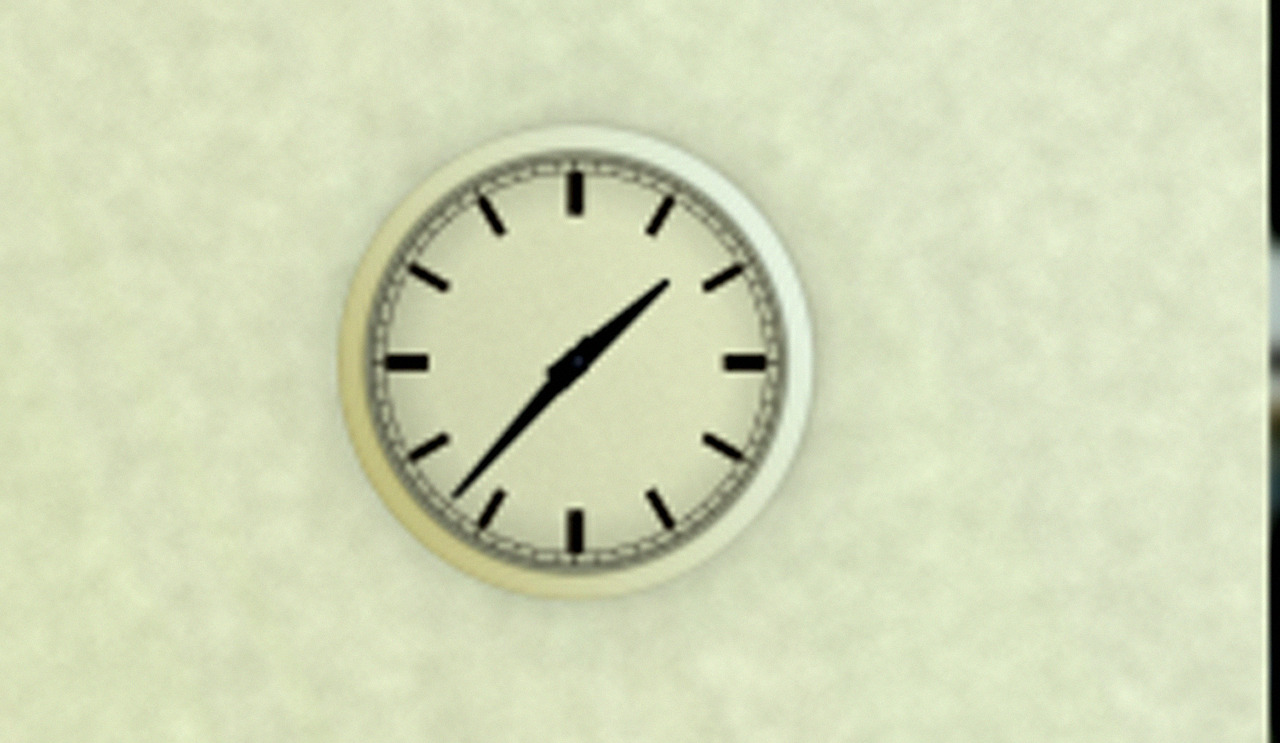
1:37
